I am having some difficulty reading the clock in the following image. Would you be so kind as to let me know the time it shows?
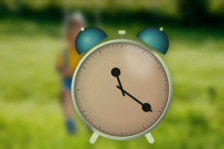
11:21
